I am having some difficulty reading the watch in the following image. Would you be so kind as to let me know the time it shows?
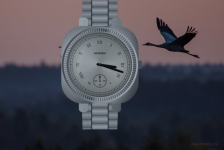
3:18
